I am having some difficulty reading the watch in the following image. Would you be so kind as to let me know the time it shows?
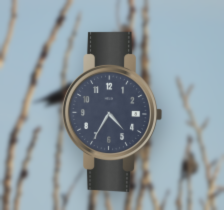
4:35
